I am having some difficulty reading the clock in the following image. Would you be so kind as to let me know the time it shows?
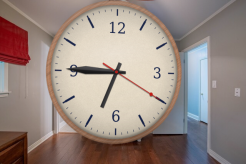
6:45:20
